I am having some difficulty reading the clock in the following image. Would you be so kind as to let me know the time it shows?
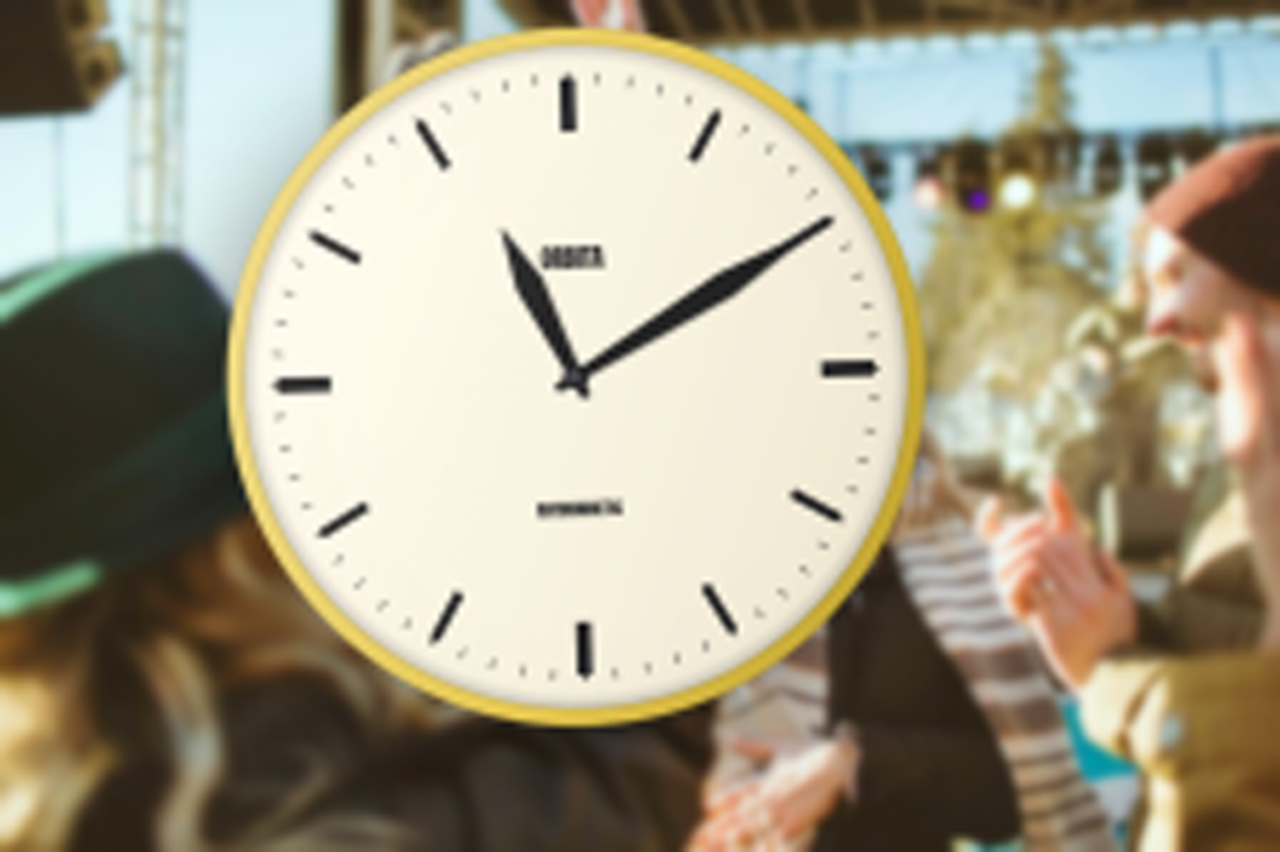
11:10
